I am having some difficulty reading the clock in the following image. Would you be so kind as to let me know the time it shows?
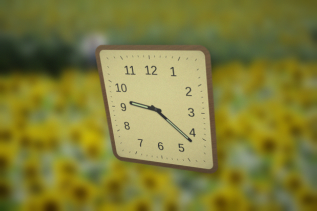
9:22
